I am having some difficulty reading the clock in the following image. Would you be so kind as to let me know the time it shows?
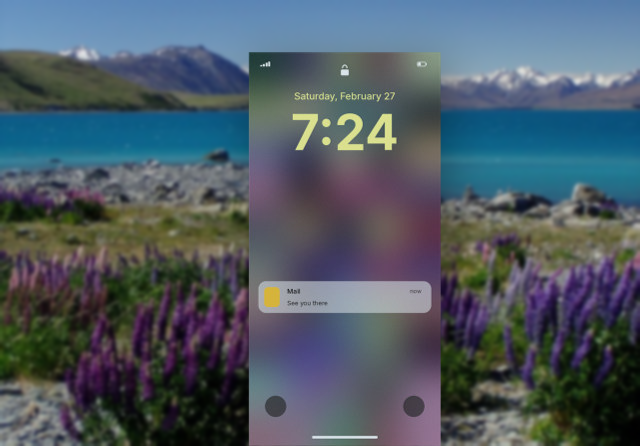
7:24
